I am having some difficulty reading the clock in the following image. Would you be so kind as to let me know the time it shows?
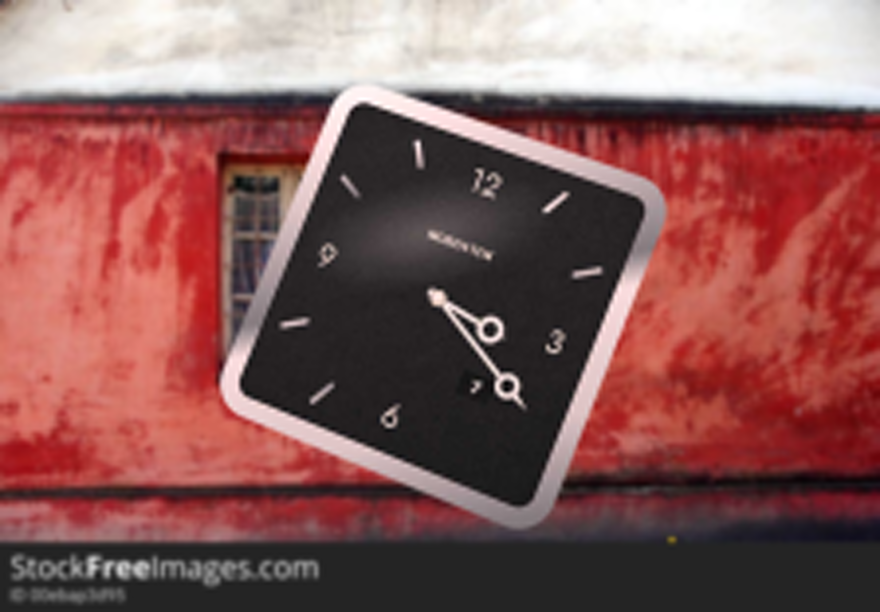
3:20
